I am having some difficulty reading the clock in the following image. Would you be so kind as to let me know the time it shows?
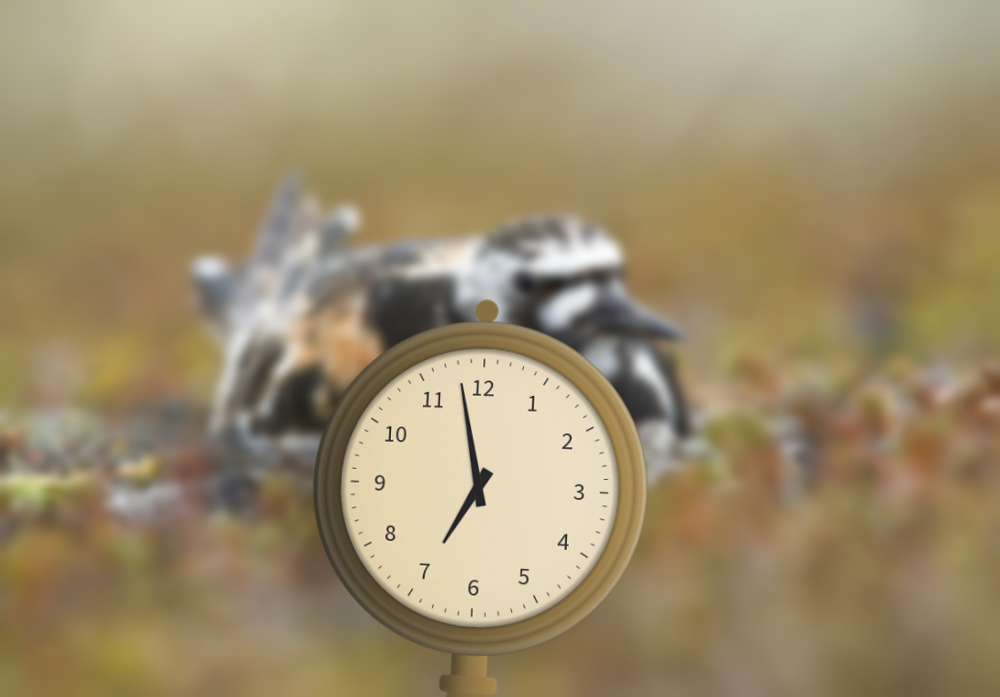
6:58
